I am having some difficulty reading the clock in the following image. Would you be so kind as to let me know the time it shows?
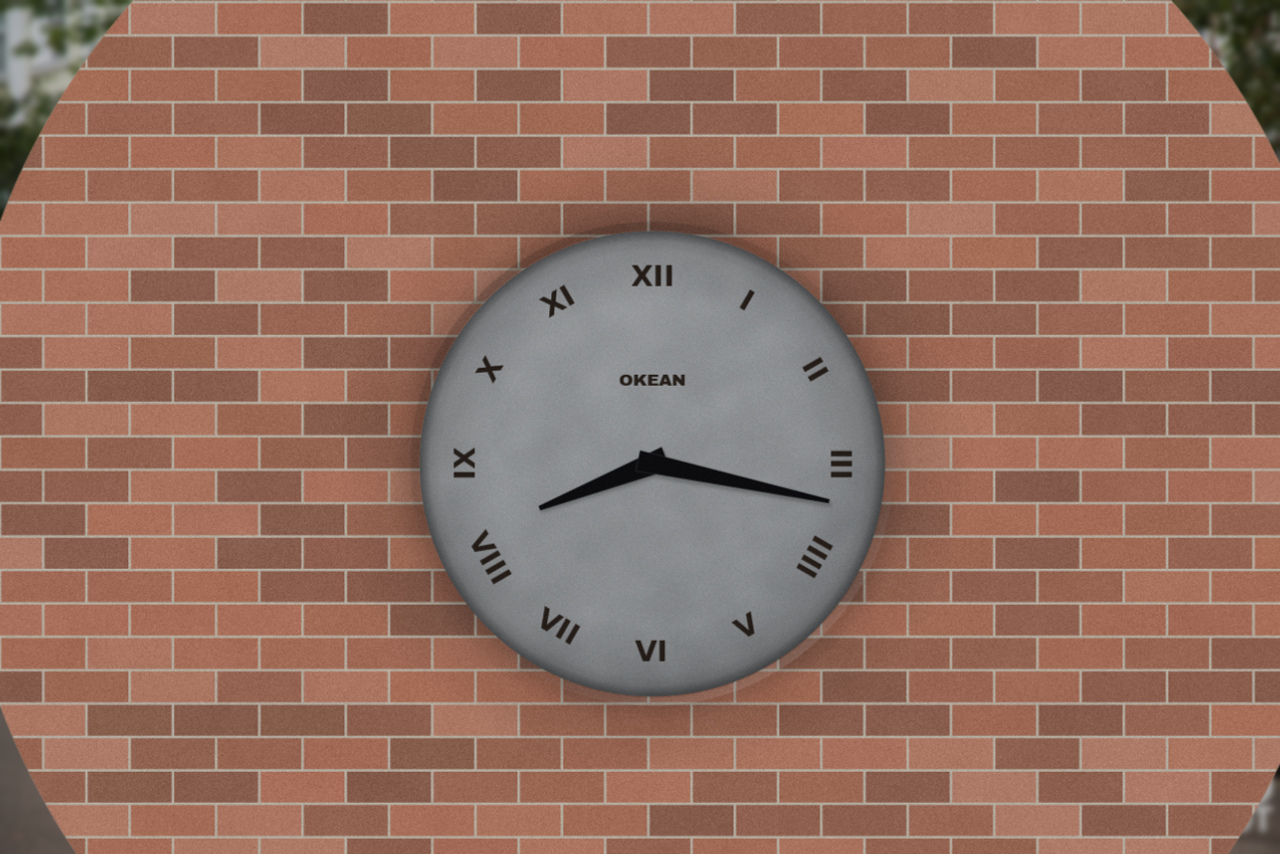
8:17
